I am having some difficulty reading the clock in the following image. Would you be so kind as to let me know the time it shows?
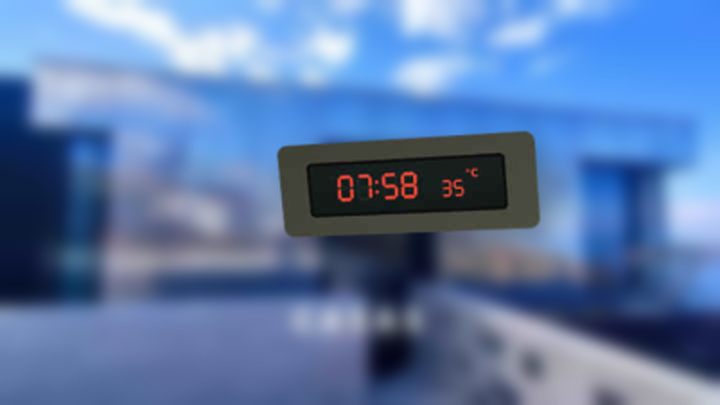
7:58
